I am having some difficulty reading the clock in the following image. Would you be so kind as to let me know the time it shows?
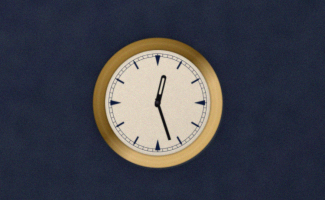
12:27
